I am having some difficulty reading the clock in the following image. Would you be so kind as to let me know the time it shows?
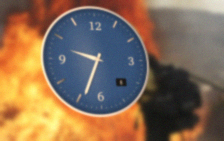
9:34
